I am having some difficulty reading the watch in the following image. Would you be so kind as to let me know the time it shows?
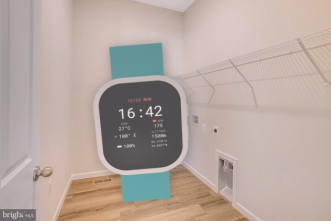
16:42
